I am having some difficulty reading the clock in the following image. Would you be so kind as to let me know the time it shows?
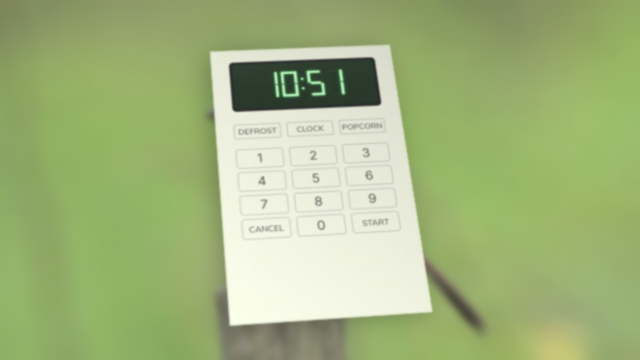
10:51
